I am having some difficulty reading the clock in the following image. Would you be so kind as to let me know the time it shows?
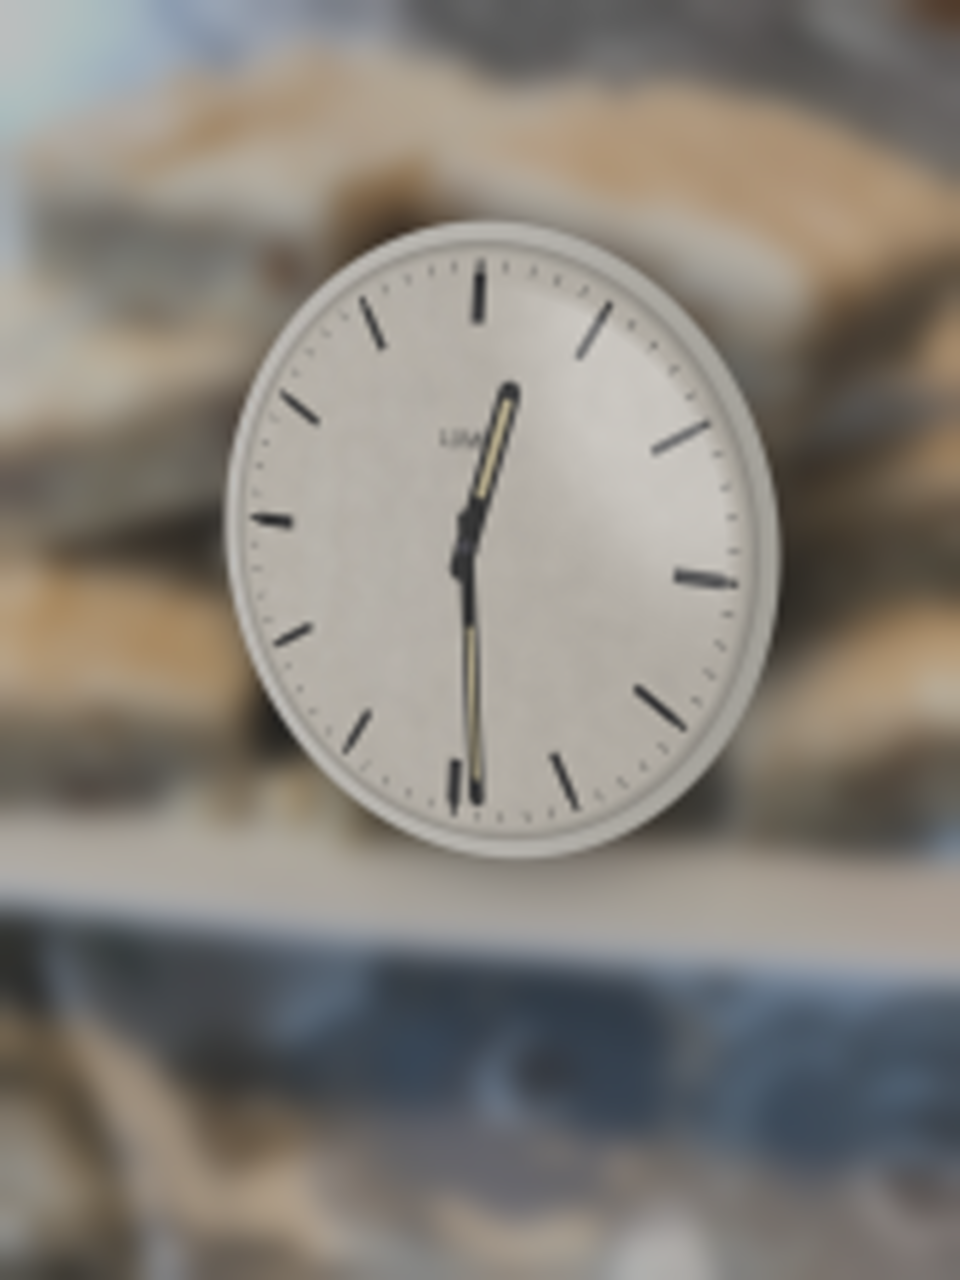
12:29
